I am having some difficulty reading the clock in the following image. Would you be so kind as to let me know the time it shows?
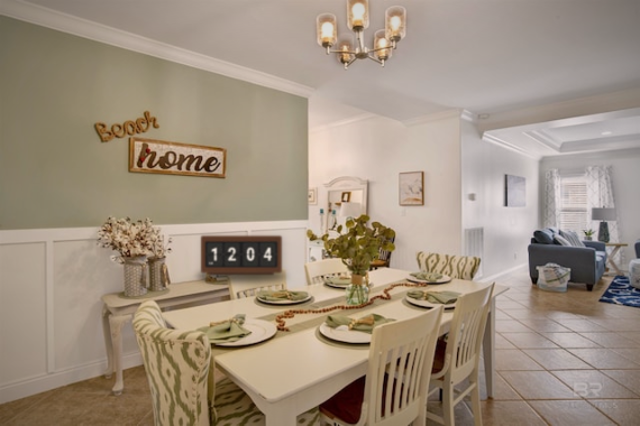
12:04
